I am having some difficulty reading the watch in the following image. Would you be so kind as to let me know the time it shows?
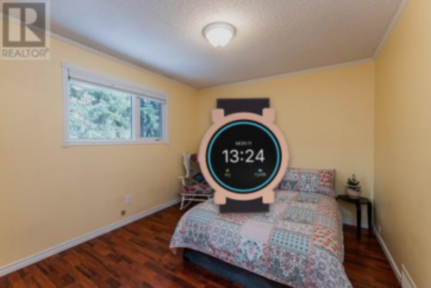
13:24
